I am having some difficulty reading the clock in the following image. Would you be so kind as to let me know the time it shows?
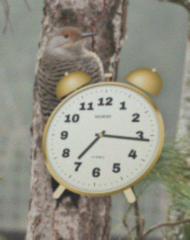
7:16
